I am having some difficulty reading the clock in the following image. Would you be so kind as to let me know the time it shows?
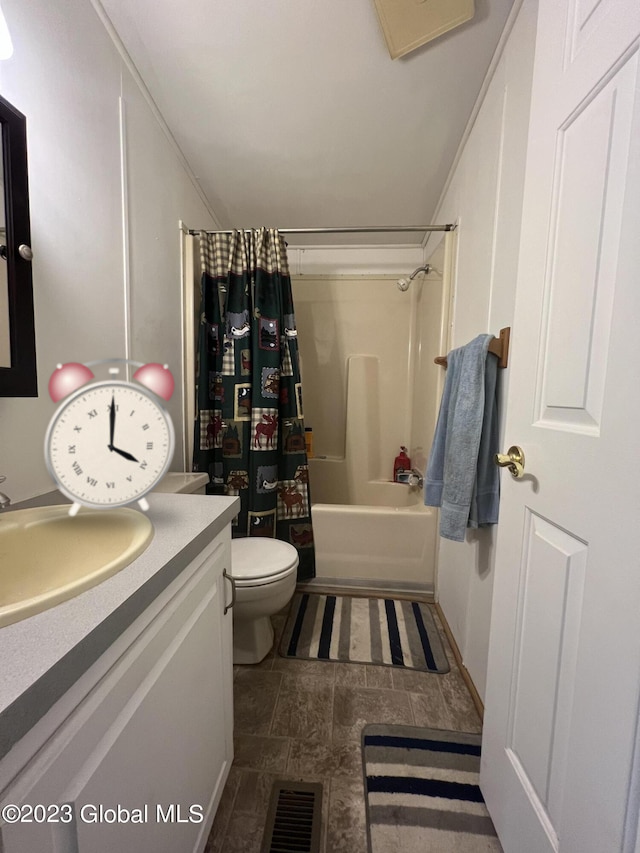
4:00
